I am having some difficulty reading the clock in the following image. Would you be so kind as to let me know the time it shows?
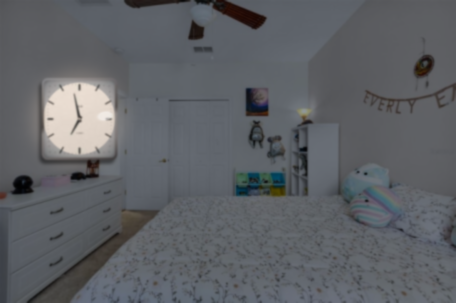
6:58
